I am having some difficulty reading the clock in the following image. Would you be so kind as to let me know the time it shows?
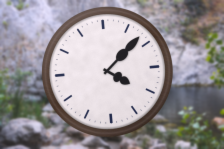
4:08
